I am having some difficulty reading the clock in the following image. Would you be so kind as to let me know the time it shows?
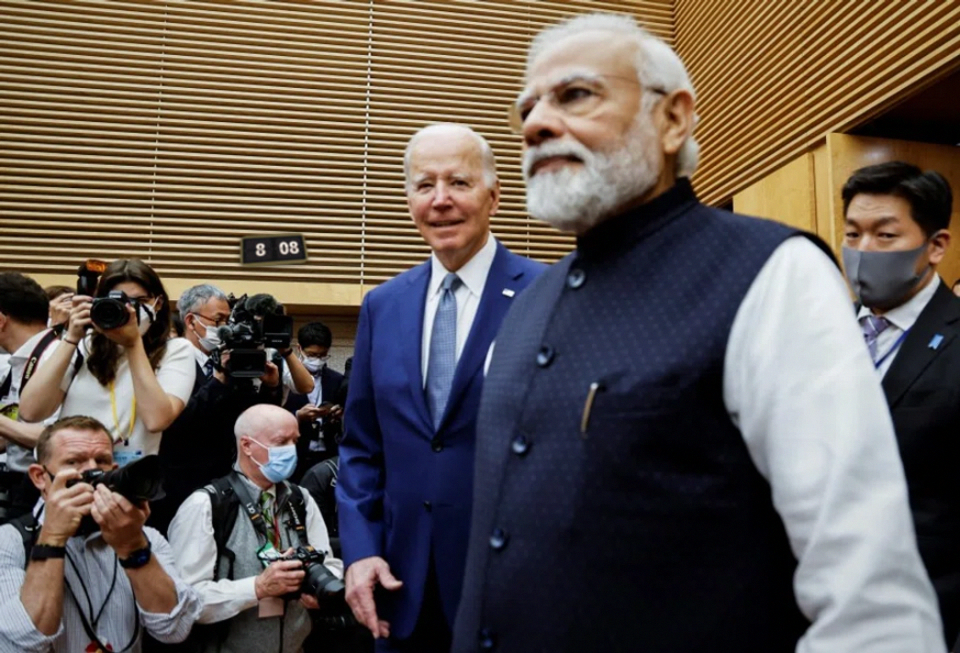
8:08
